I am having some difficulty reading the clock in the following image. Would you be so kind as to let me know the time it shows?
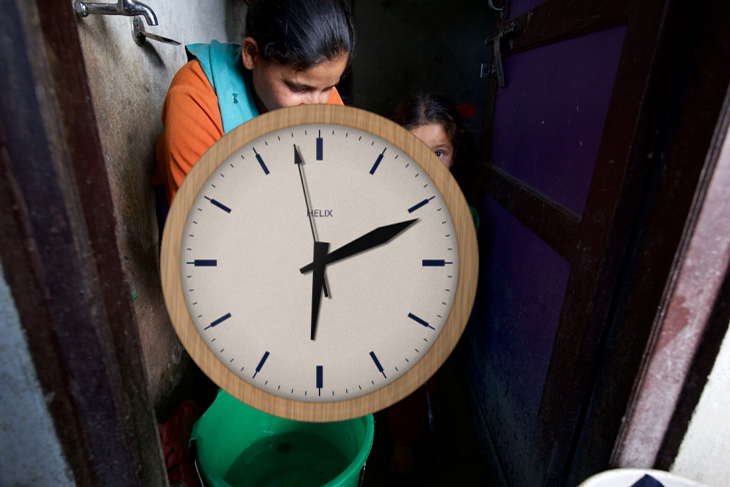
6:10:58
